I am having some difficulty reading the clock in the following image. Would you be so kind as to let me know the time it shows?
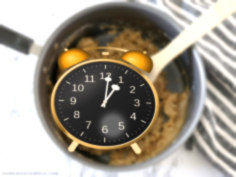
1:01
